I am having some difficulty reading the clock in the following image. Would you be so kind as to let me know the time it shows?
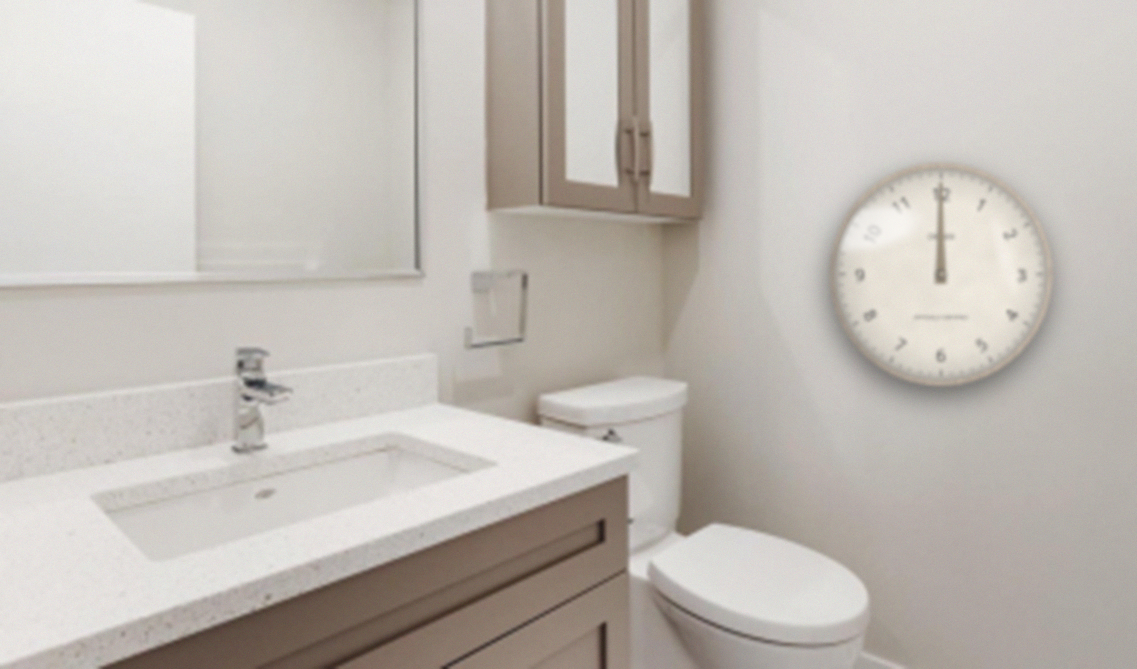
12:00
